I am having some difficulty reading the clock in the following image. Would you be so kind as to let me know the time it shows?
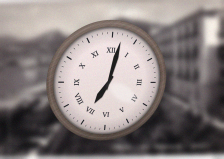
7:02
